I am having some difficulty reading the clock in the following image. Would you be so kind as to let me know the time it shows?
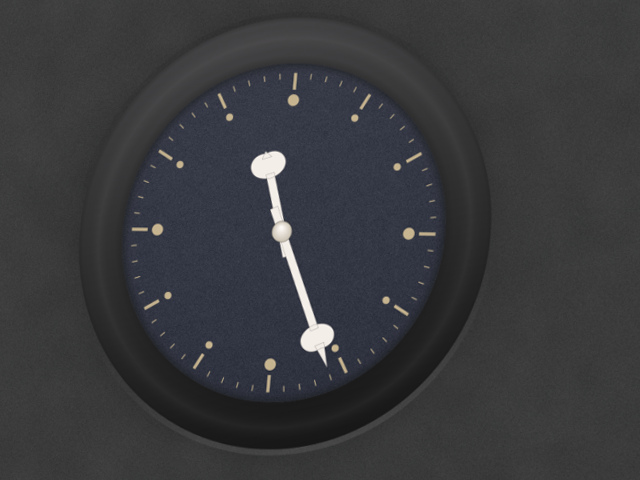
11:26
